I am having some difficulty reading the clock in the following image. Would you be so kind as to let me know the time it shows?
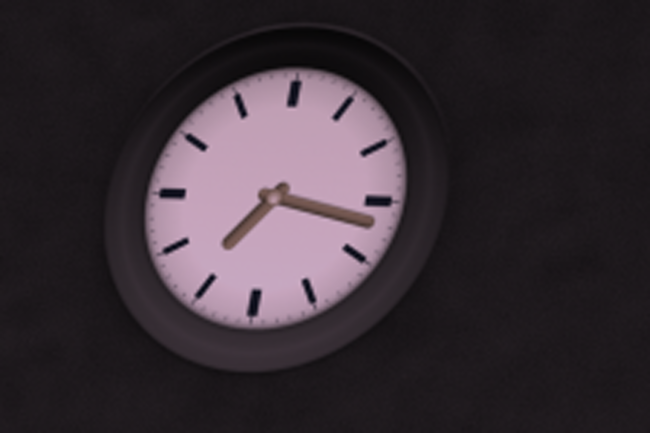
7:17
